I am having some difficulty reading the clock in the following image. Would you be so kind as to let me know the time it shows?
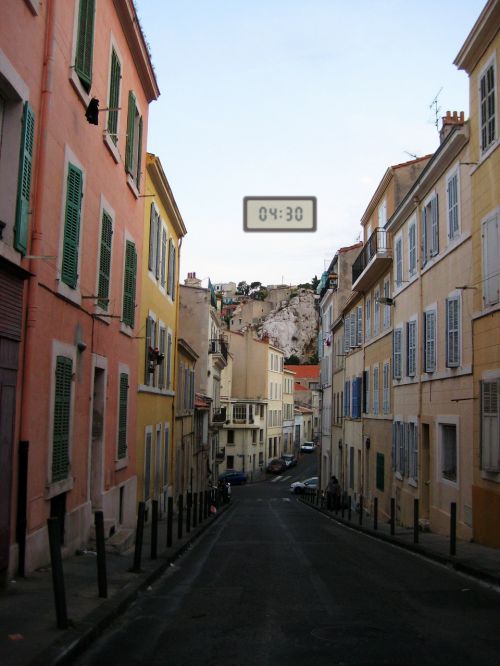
4:30
